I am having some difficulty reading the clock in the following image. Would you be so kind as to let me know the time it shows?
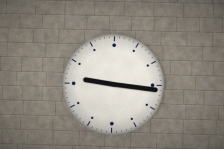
9:16
